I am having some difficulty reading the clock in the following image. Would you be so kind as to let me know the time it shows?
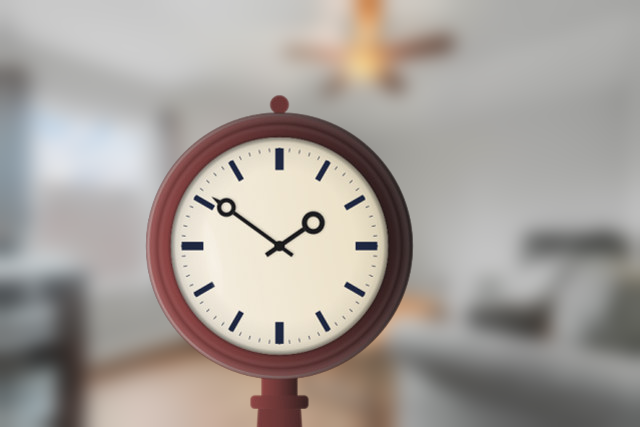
1:51
